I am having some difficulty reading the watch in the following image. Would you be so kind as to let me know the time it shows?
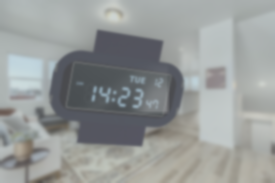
14:23
